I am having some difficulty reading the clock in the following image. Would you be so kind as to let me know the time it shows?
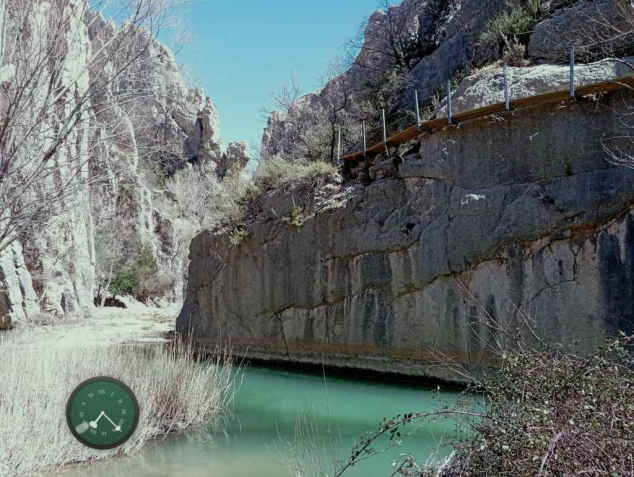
7:23
